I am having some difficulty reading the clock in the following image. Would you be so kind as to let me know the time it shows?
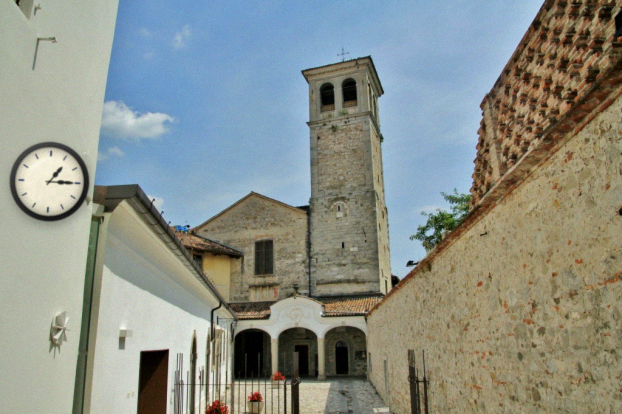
1:15
